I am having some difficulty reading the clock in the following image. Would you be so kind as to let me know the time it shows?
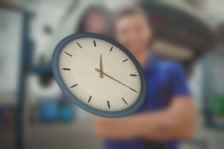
12:20
